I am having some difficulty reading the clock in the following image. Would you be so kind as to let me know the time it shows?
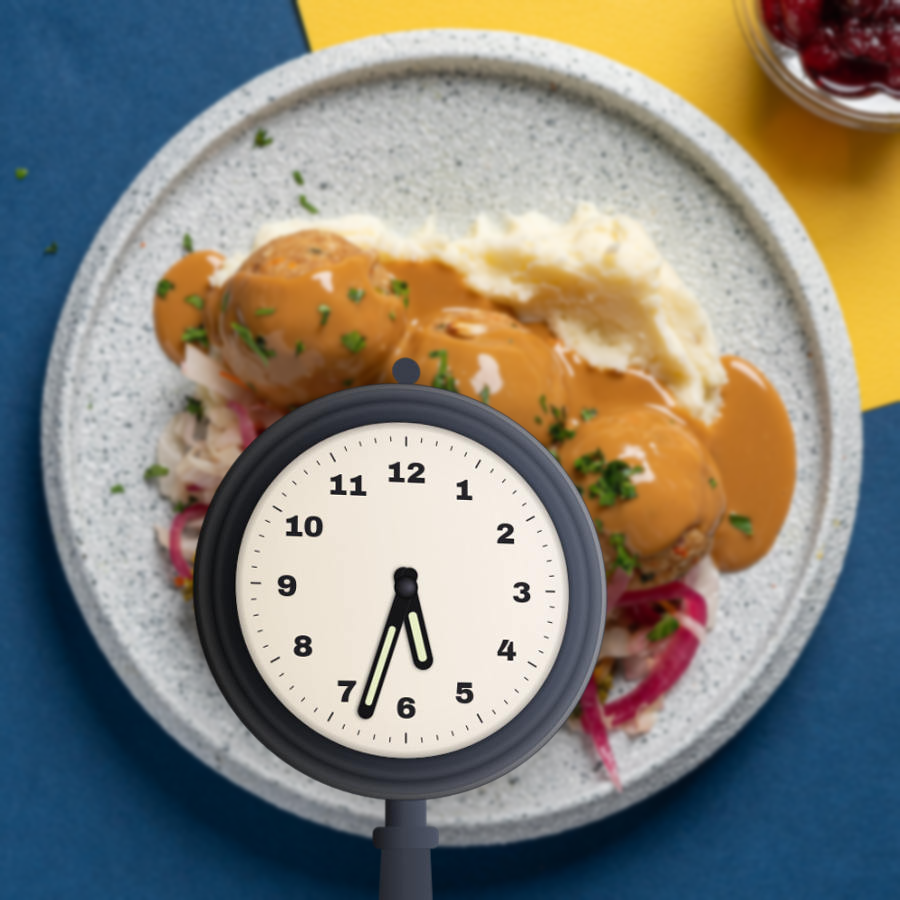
5:33
